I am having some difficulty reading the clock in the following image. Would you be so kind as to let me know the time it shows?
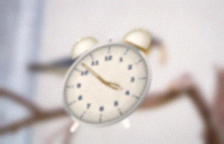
3:52
